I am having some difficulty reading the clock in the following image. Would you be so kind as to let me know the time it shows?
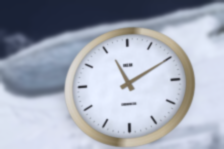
11:10
